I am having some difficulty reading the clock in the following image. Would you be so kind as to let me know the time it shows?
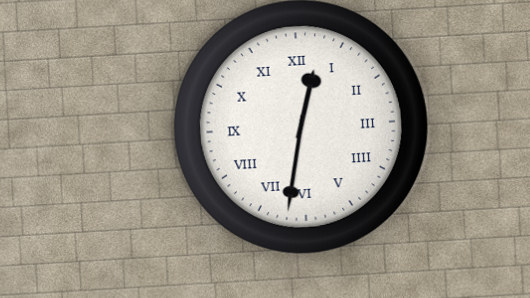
12:32
